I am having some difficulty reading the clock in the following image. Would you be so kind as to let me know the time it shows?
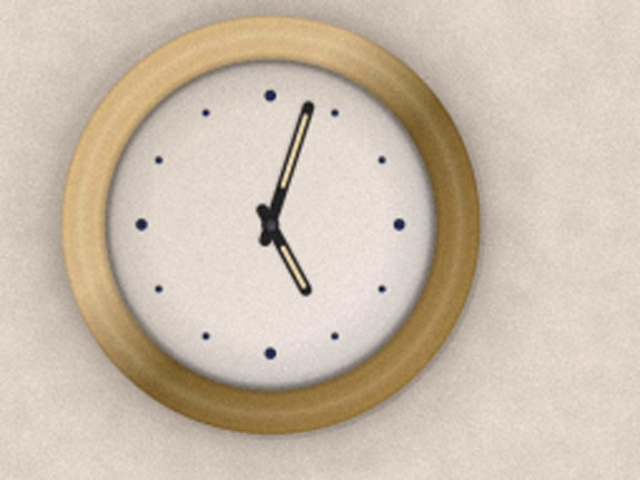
5:03
